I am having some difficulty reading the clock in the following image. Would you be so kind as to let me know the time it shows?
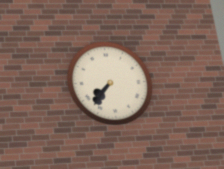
7:37
